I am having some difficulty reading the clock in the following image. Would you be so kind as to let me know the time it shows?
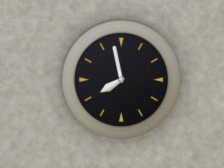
7:58
